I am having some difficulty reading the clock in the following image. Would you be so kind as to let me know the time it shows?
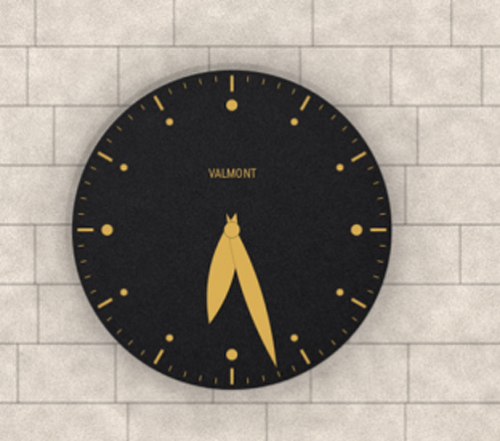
6:27
